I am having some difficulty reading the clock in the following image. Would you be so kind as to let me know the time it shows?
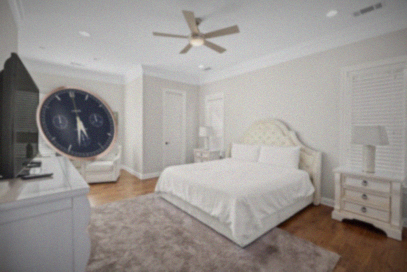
5:32
